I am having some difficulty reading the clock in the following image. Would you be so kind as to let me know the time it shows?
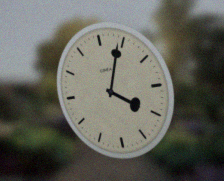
4:04
